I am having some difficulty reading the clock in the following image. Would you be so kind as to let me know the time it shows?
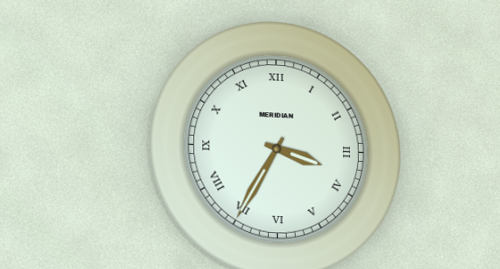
3:35
